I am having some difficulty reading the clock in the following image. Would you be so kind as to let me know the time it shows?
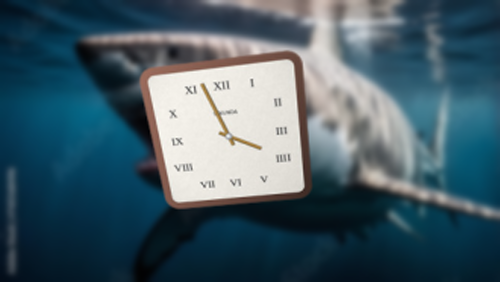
3:57
